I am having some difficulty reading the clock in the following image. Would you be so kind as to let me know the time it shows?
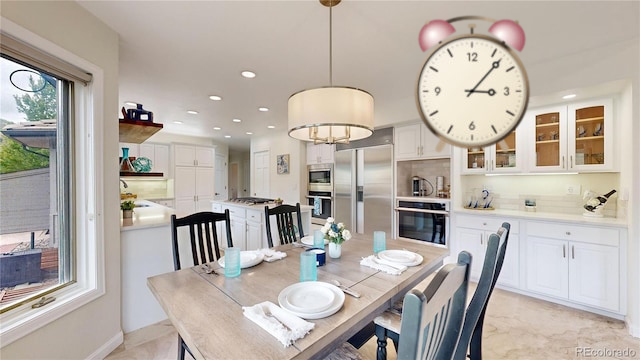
3:07
